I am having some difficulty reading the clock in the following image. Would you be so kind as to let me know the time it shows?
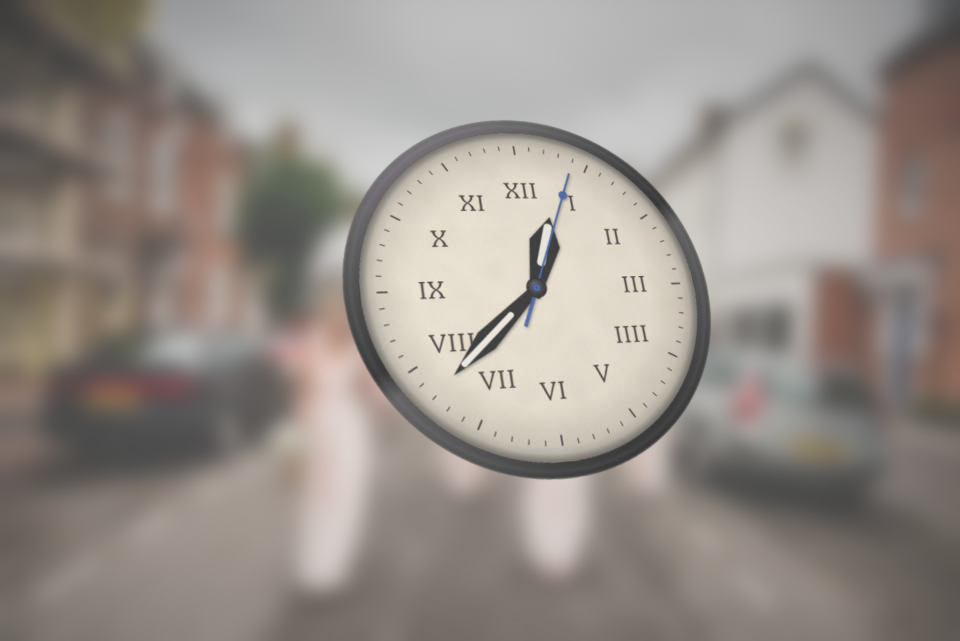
12:38:04
